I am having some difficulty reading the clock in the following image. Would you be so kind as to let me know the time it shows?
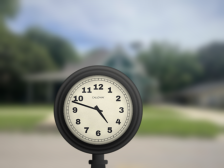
4:48
